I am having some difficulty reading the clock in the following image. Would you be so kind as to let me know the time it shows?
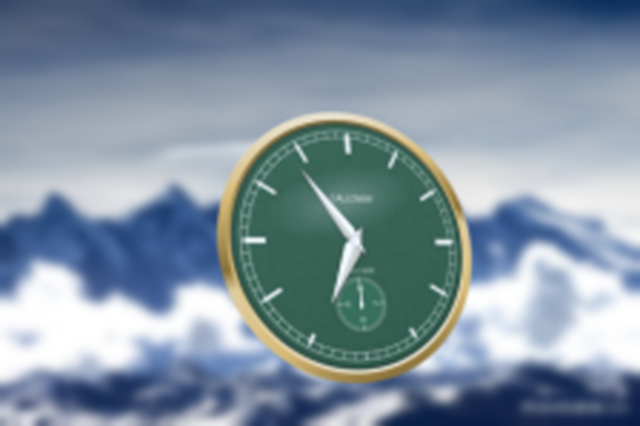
6:54
